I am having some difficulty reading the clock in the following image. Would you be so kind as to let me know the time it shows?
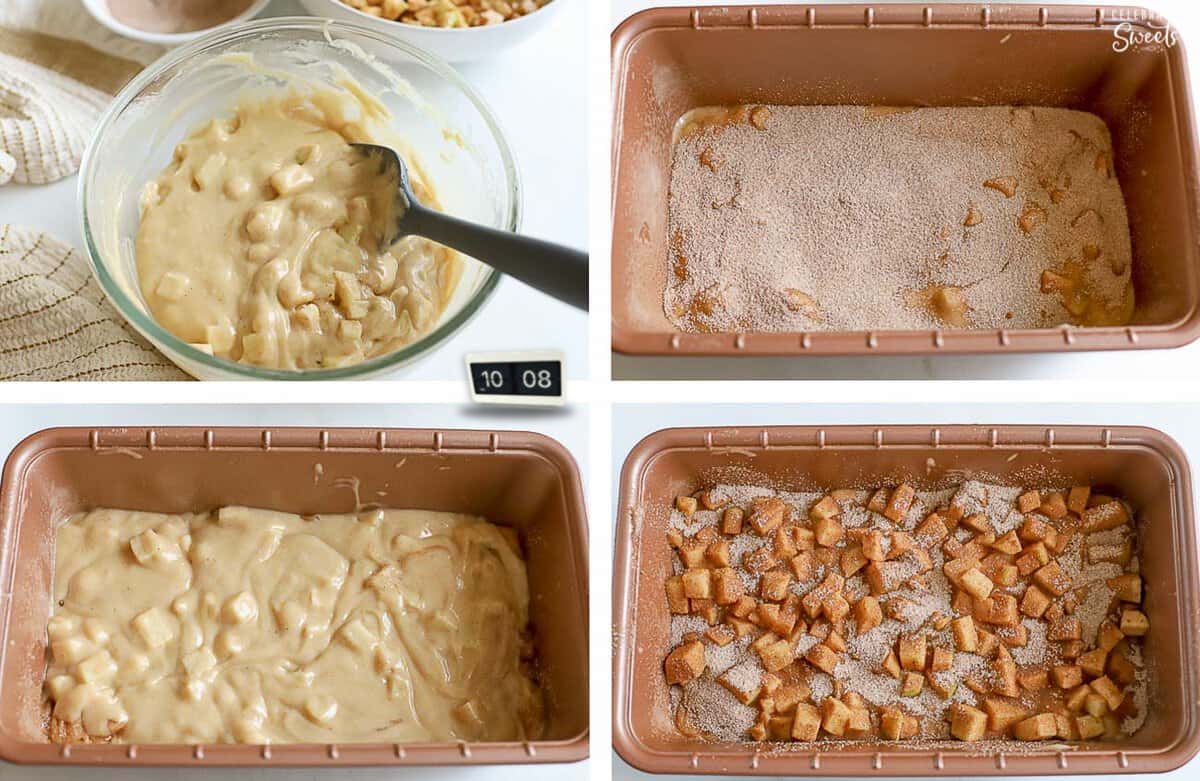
10:08
